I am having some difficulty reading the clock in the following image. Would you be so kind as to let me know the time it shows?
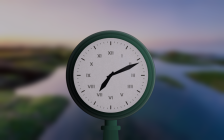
7:11
